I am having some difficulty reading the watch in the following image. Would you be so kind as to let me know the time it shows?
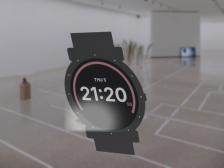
21:20
